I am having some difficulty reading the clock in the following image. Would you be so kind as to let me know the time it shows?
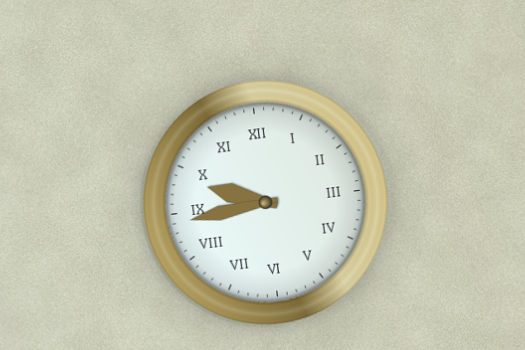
9:44
